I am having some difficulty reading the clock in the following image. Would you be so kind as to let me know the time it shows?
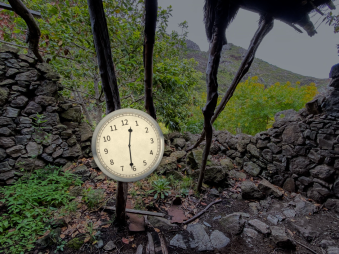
12:31
